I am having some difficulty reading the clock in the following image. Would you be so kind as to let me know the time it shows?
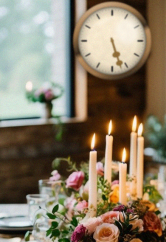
5:27
